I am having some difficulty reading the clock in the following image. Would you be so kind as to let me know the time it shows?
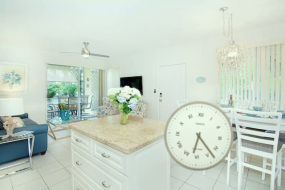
6:23
